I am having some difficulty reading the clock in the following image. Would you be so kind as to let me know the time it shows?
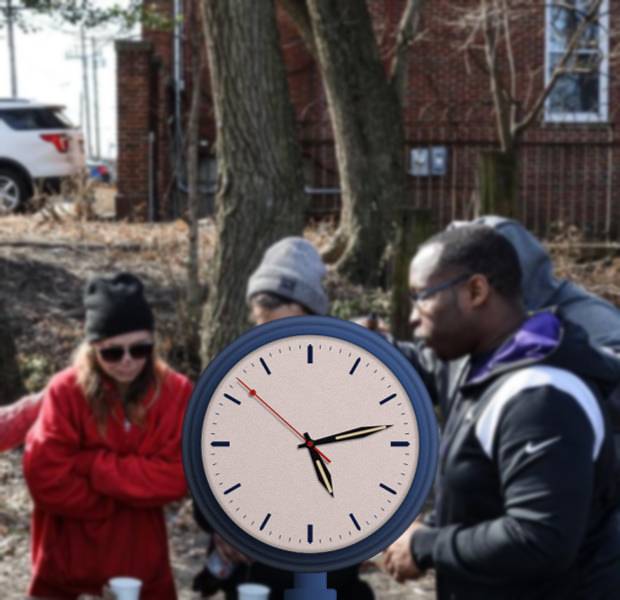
5:12:52
